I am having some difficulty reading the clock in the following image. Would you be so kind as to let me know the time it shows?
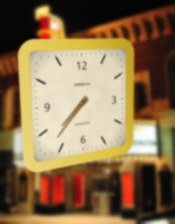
7:37
